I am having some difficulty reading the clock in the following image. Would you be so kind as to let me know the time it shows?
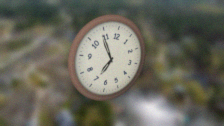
6:54
